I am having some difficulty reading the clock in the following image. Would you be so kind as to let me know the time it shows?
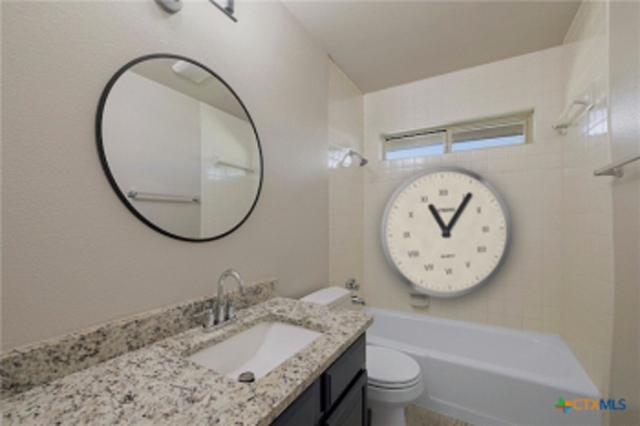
11:06
